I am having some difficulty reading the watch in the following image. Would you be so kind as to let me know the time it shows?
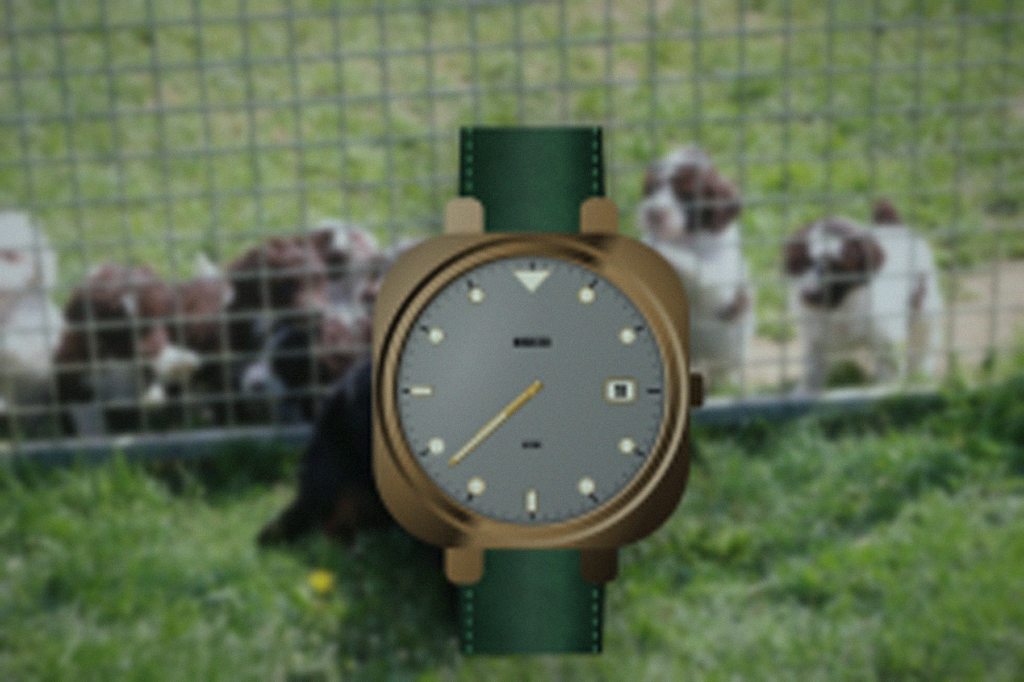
7:38
